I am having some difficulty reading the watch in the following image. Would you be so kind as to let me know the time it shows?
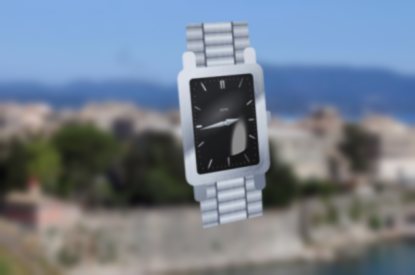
2:44
